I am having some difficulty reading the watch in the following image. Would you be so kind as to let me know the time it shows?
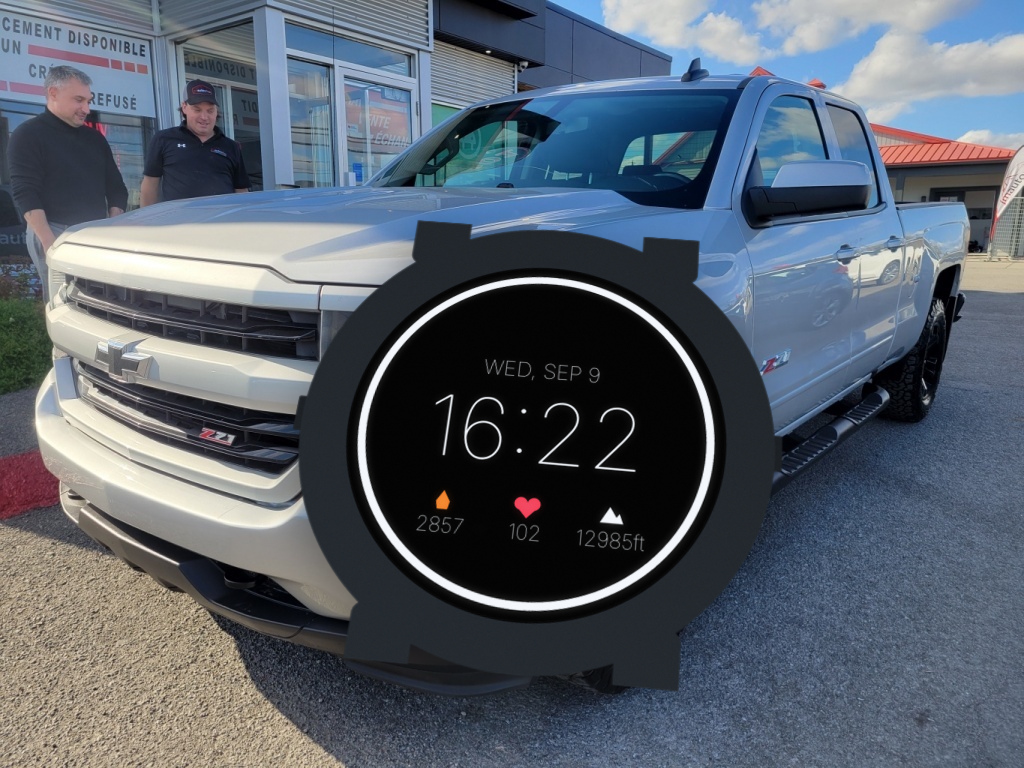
16:22
